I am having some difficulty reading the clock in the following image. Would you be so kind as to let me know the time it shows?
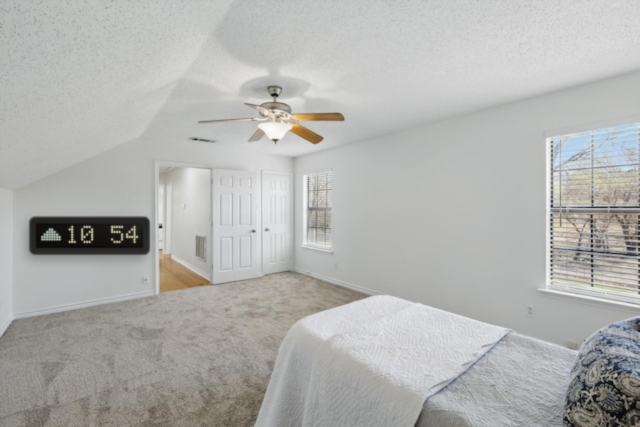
10:54
